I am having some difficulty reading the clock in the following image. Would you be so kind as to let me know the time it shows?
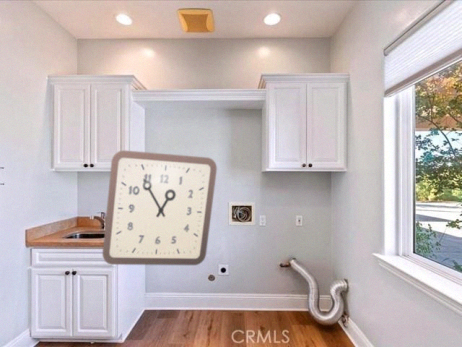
12:54
